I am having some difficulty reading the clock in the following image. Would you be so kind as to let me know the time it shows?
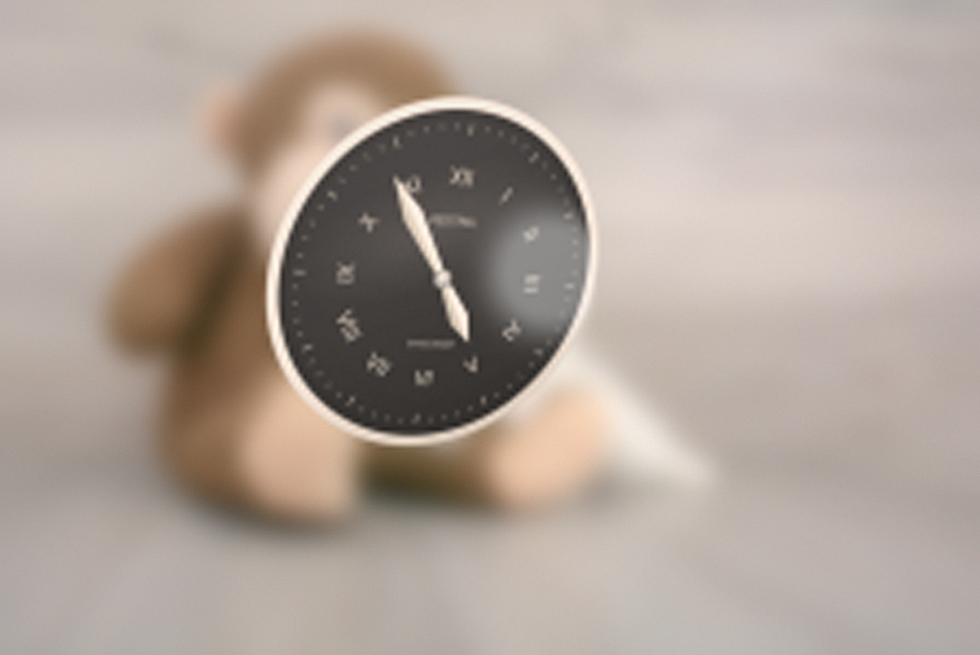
4:54
